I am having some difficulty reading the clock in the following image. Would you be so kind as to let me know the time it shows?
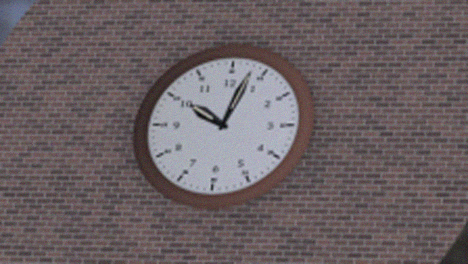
10:03
